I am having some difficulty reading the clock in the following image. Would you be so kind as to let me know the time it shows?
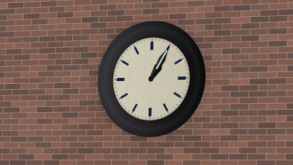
1:05
